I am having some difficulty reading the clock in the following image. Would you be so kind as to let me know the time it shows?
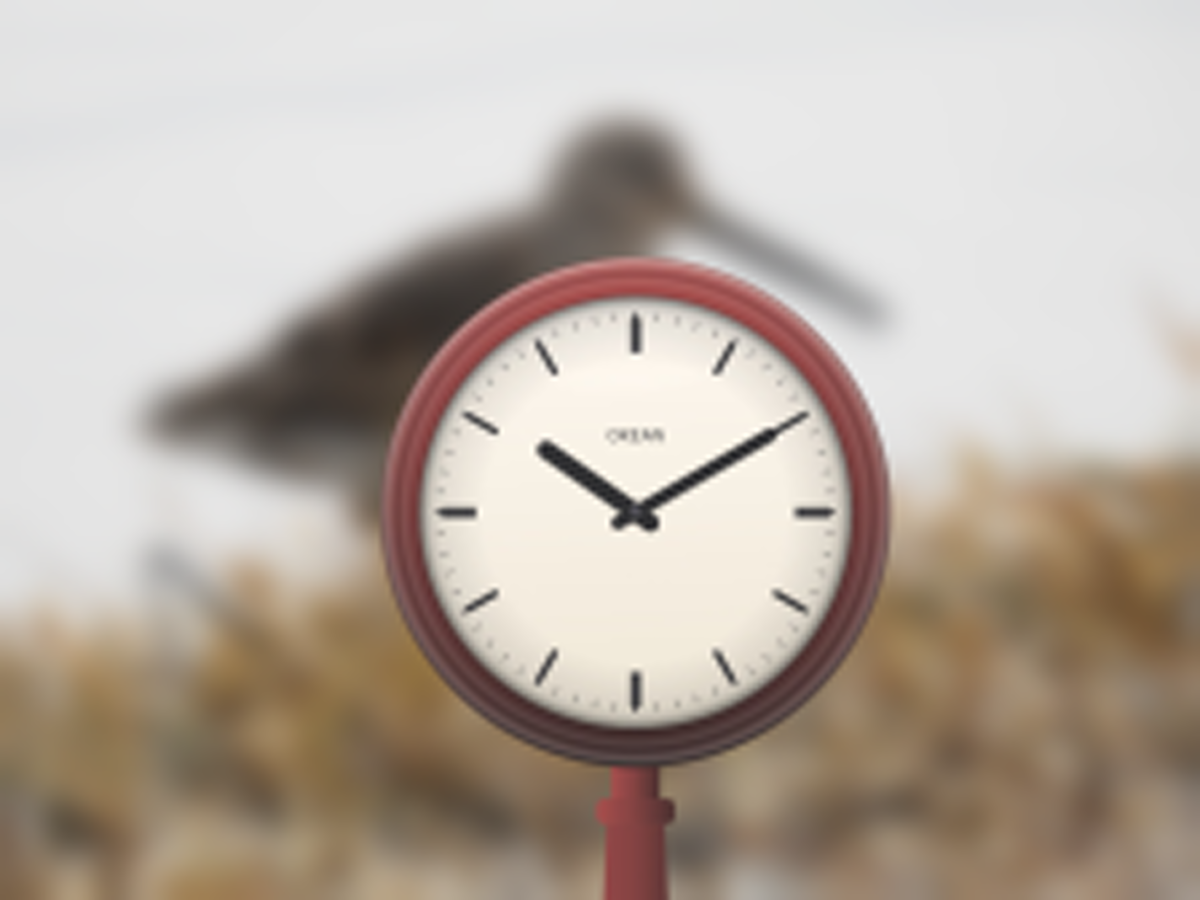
10:10
